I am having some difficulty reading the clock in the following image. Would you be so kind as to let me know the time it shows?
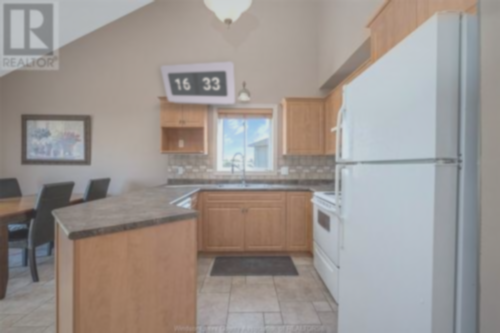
16:33
